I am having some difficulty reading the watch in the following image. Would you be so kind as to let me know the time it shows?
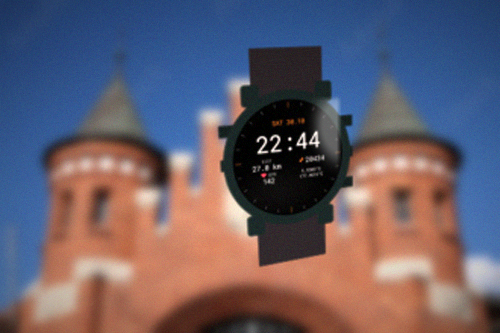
22:44
